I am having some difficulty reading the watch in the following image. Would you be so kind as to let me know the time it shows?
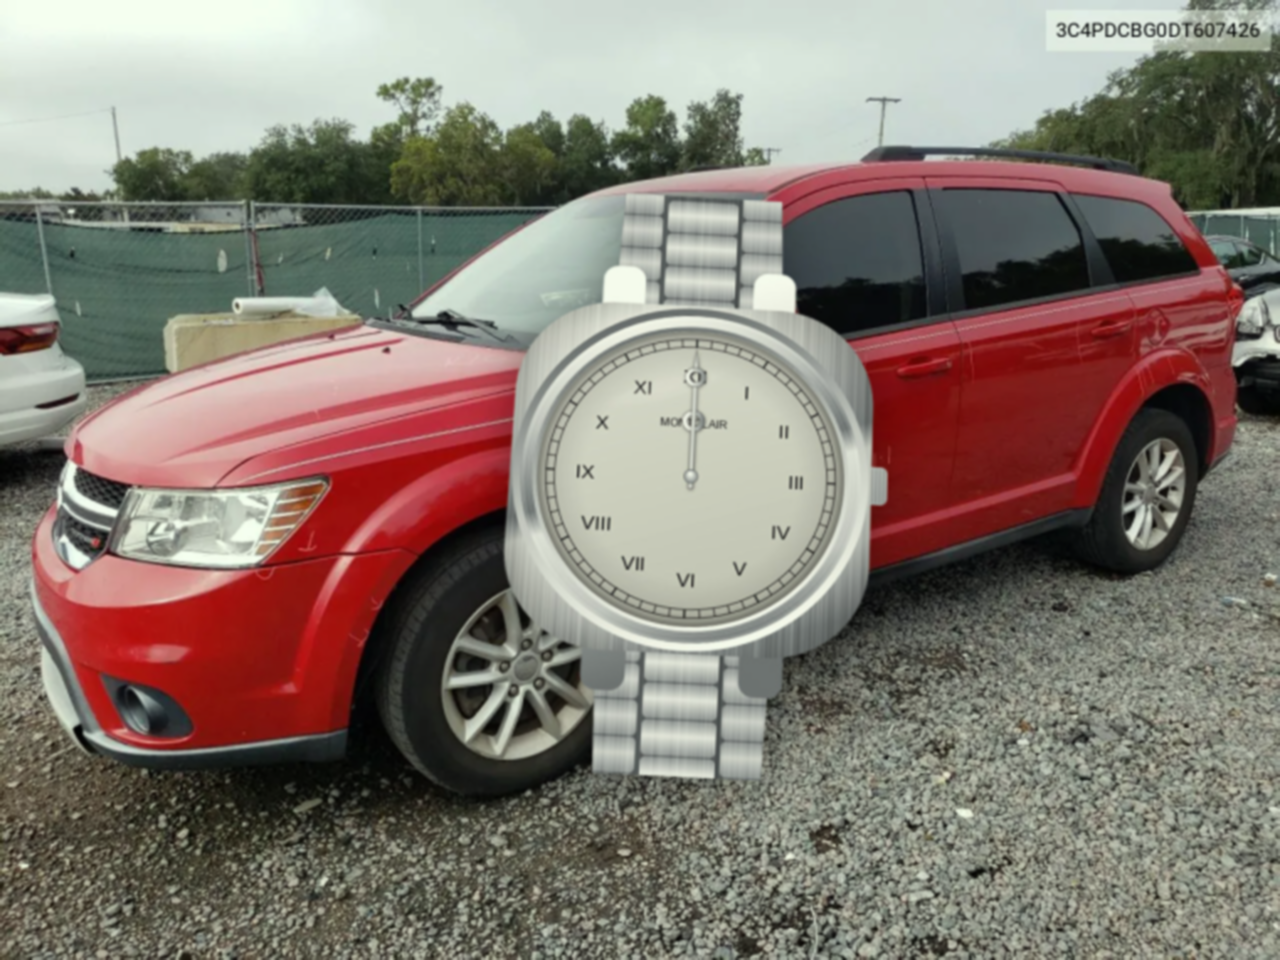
12:00
